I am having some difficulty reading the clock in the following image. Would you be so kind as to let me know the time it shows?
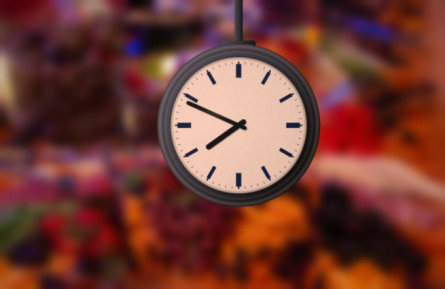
7:49
